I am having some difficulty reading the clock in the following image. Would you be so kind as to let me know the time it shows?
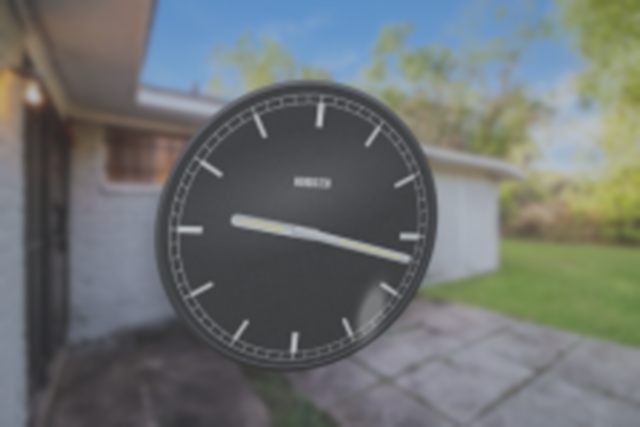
9:17
